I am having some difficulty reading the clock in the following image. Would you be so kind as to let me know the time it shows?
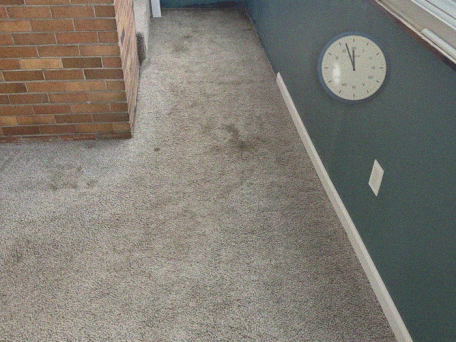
11:57
